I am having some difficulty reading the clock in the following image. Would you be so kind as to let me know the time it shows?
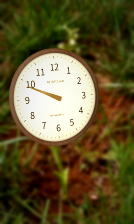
9:49
